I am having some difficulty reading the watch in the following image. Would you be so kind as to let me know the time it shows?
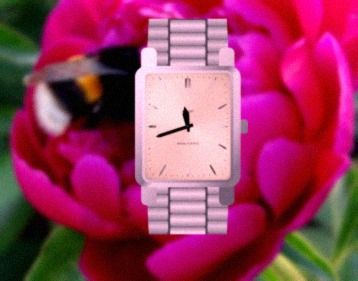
11:42
